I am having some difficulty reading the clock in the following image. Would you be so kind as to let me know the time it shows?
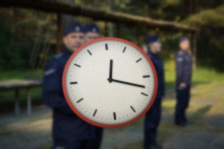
12:18
